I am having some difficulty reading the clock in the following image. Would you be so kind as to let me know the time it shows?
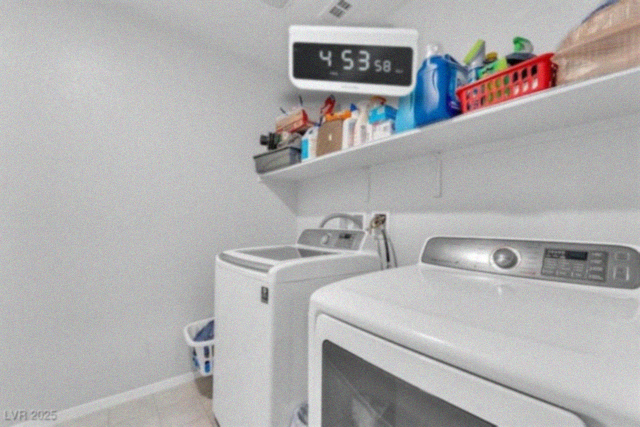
4:53
